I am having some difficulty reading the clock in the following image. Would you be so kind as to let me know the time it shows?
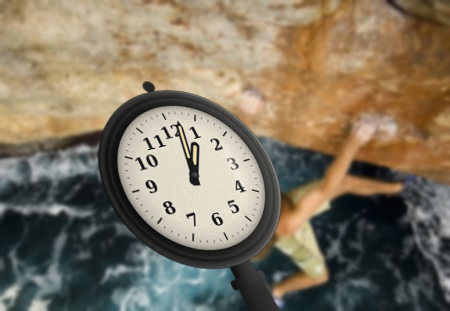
1:02
